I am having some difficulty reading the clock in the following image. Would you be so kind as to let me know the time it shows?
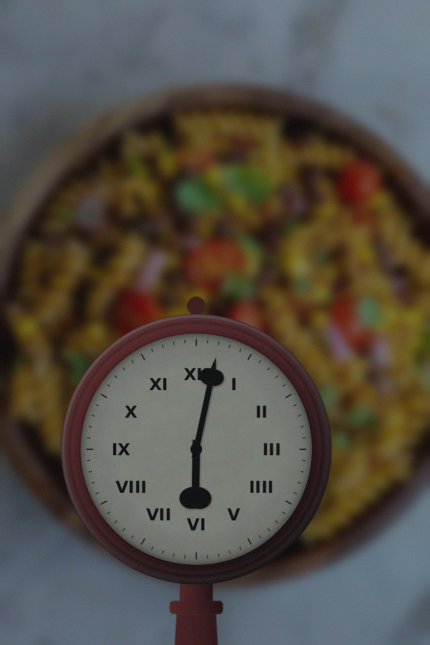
6:02
